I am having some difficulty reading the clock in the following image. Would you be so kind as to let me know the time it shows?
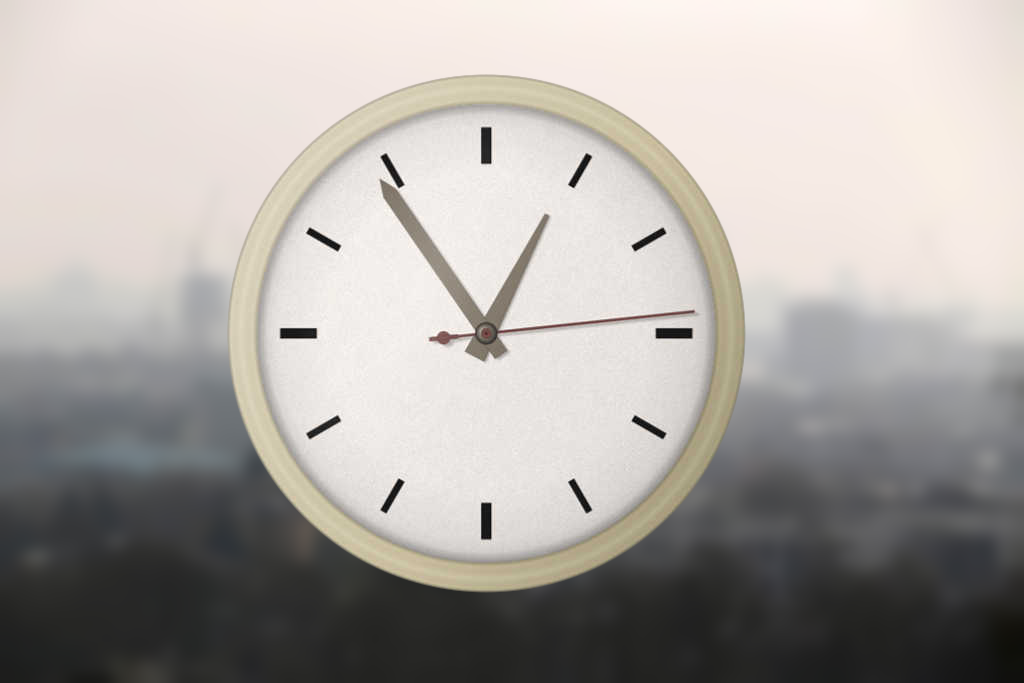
12:54:14
